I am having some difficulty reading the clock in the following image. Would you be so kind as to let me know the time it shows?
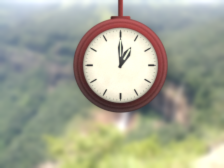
1:00
